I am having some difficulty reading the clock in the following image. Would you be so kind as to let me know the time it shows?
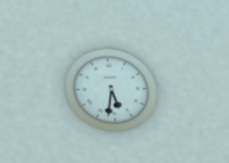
5:32
